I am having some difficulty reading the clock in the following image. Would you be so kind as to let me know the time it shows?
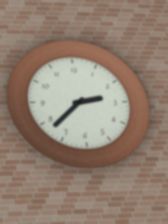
2:38
